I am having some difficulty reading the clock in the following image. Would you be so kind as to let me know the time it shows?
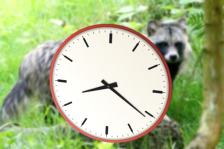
8:21
